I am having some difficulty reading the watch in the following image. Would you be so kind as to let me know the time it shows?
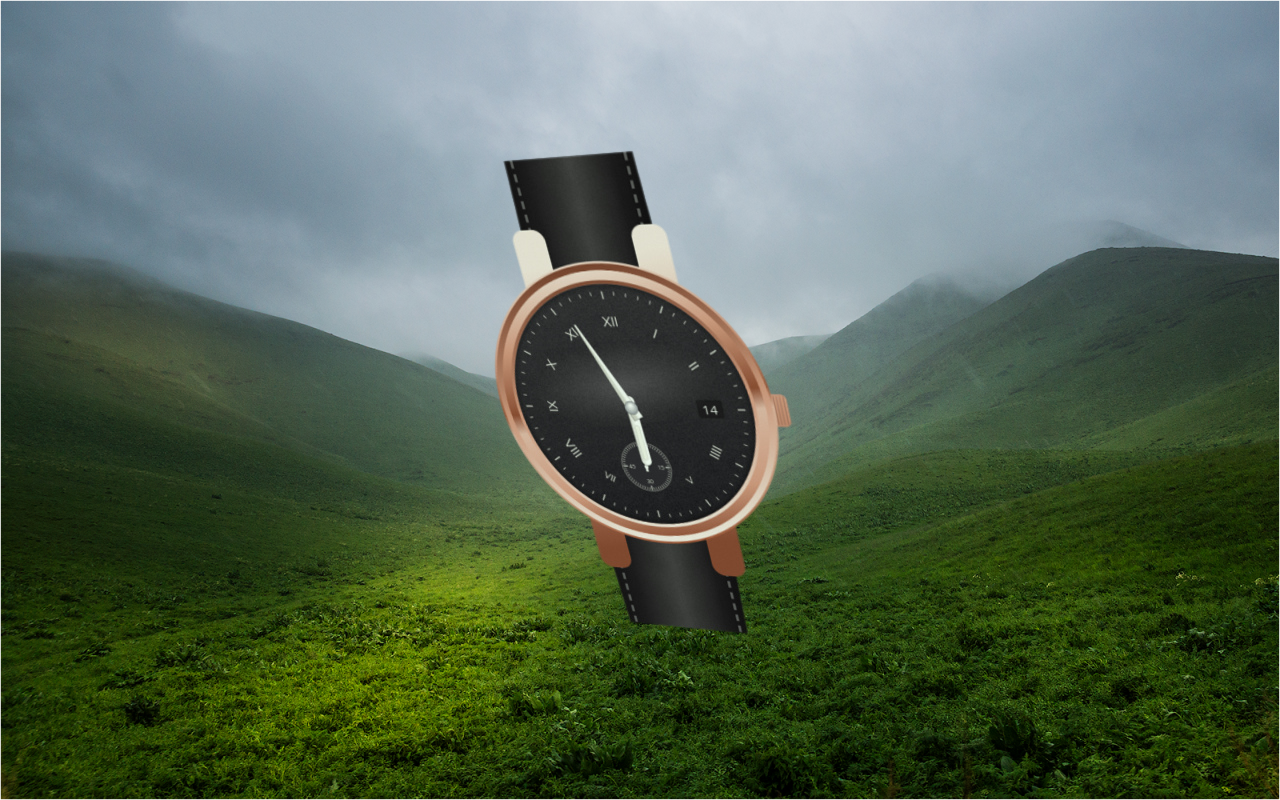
5:56
